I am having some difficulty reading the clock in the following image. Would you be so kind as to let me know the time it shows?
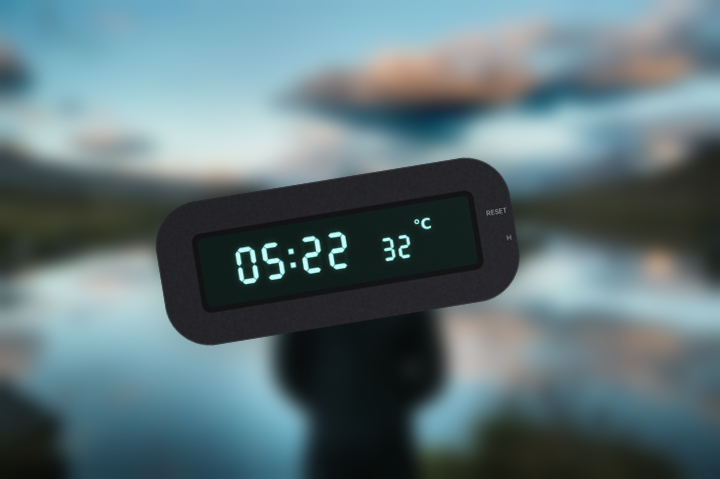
5:22
